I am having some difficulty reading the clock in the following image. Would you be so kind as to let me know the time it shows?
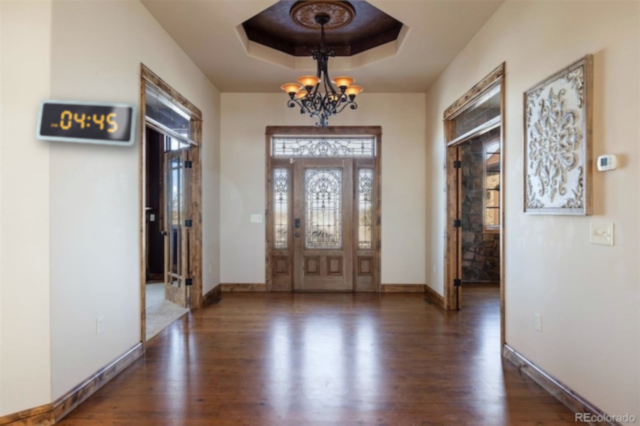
4:45
